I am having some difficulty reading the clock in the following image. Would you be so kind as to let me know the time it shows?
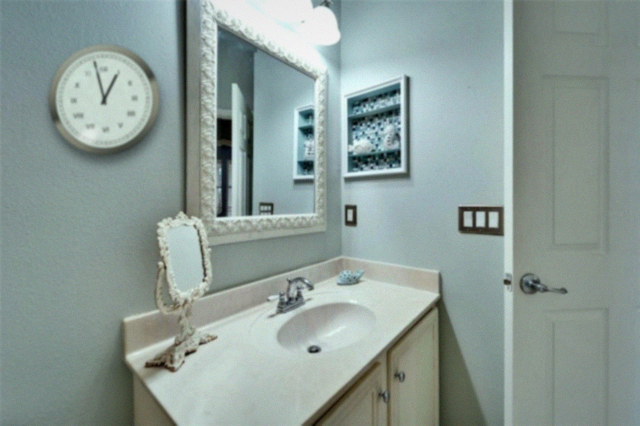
12:58
